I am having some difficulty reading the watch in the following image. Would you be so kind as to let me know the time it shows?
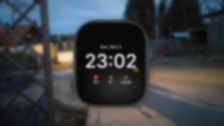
23:02
